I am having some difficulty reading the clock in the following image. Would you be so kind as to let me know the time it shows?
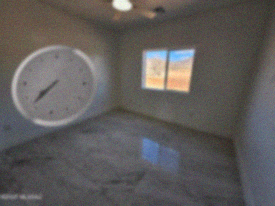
7:37
